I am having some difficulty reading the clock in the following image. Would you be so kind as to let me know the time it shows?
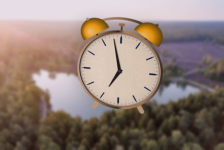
6:58
